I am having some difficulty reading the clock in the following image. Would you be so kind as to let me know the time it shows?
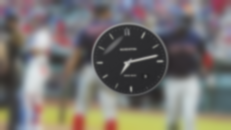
7:13
